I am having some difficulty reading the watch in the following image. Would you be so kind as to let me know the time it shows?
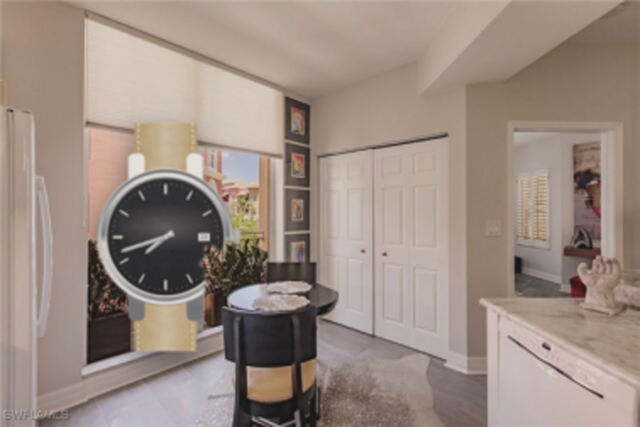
7:42
